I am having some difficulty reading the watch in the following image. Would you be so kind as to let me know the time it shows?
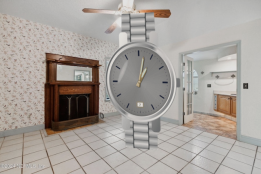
1:02
